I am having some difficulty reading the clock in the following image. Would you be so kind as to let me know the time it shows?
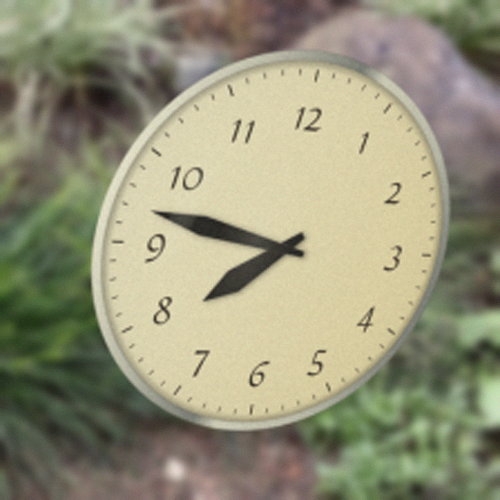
7:47
